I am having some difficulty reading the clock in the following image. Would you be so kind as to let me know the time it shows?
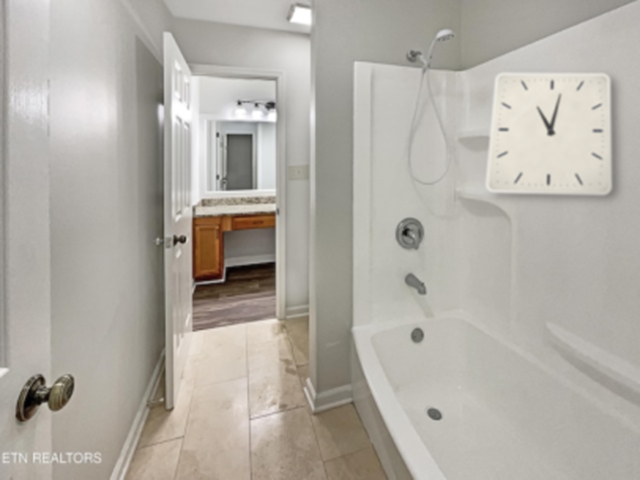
11:02
